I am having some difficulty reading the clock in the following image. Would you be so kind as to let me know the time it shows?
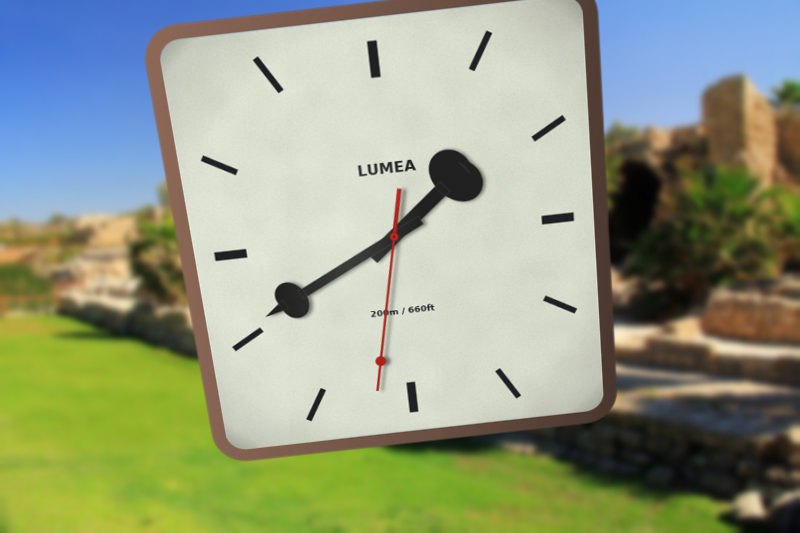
1:40:32
